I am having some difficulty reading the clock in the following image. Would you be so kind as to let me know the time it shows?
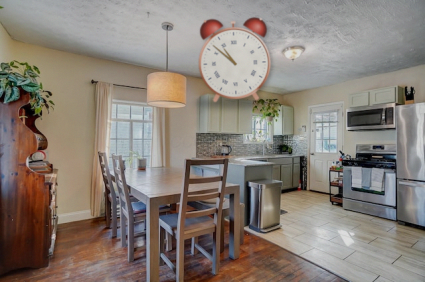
10:52
